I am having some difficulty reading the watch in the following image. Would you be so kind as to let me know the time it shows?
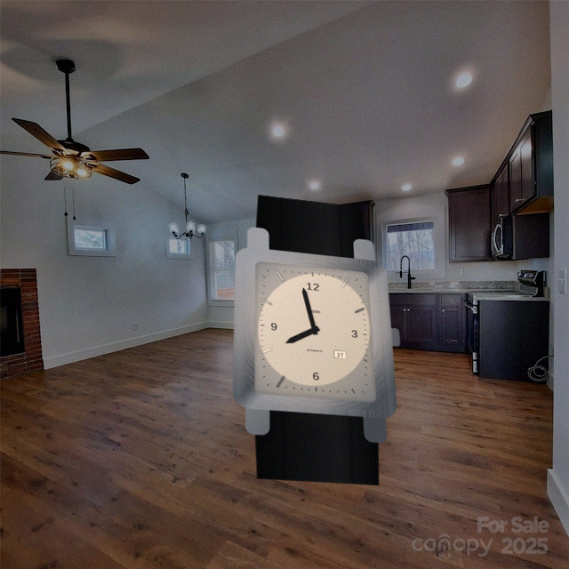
7:58
